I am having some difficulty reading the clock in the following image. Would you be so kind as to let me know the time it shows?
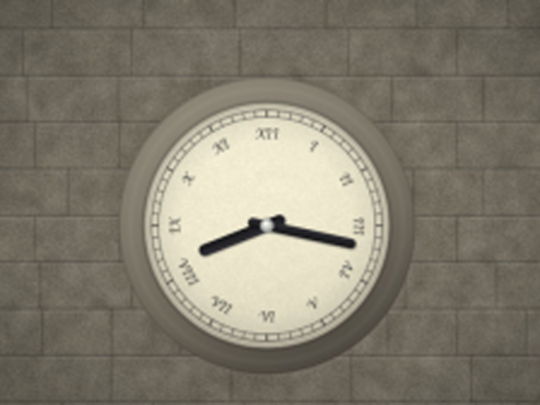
8:17
